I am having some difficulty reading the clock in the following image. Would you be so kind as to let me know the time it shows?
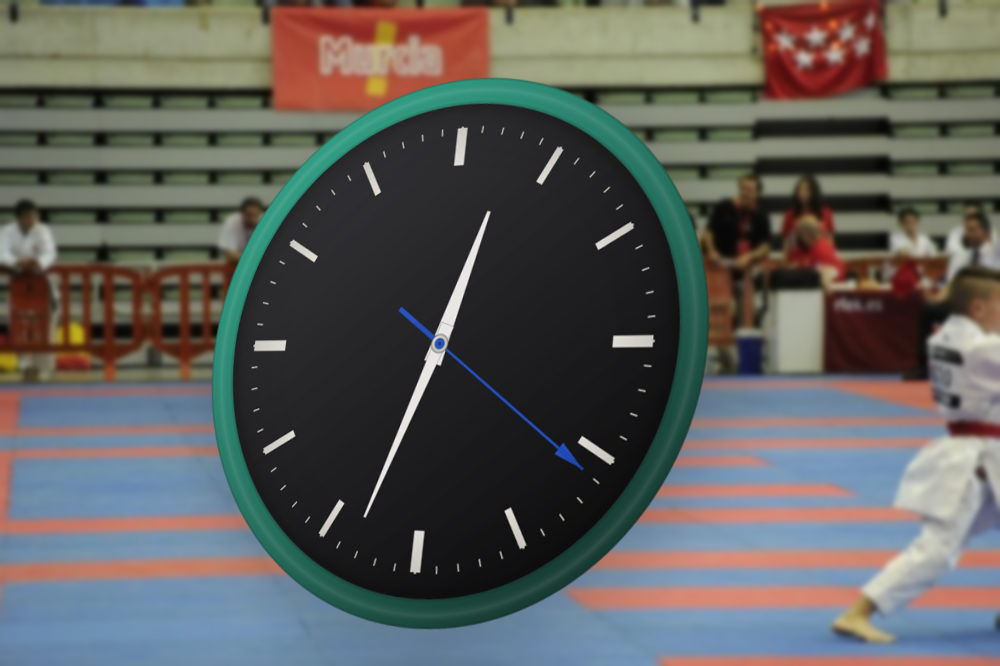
12:33:21
